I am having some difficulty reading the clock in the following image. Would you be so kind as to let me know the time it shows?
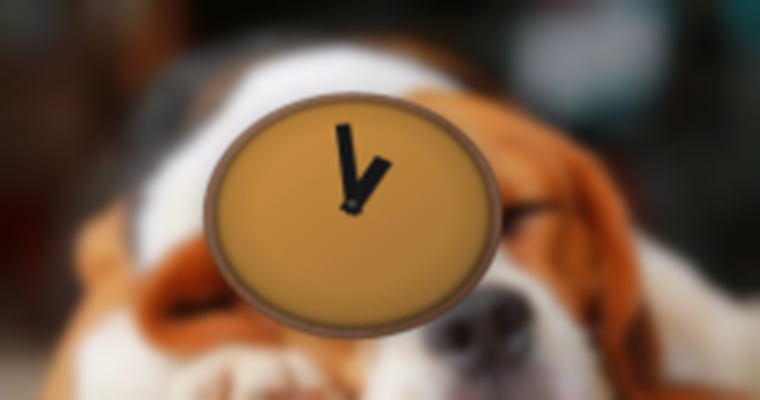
12:59
